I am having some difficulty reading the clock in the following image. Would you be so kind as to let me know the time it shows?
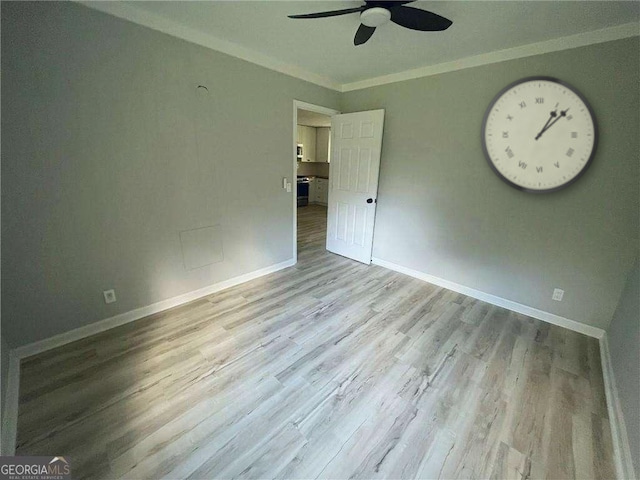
1:08
